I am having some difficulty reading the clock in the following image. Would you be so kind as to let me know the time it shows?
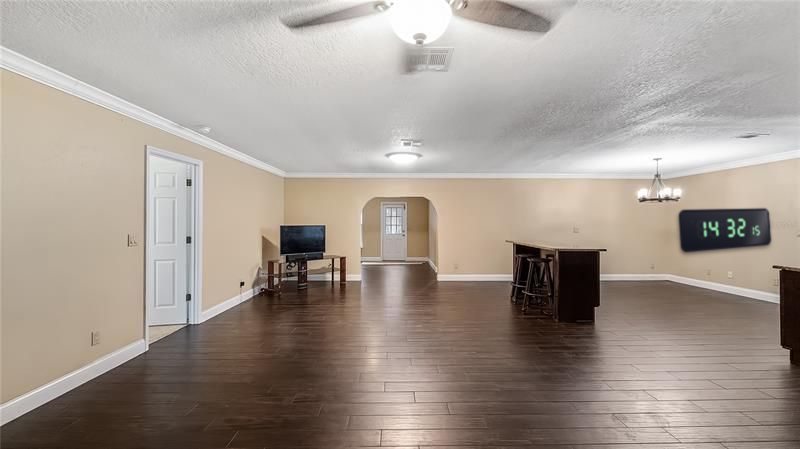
14:32:15
